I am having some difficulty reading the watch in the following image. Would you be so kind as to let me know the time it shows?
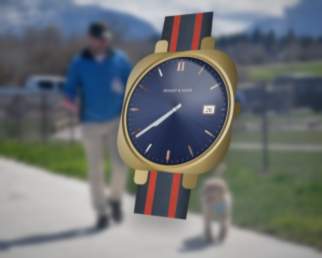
7:39
